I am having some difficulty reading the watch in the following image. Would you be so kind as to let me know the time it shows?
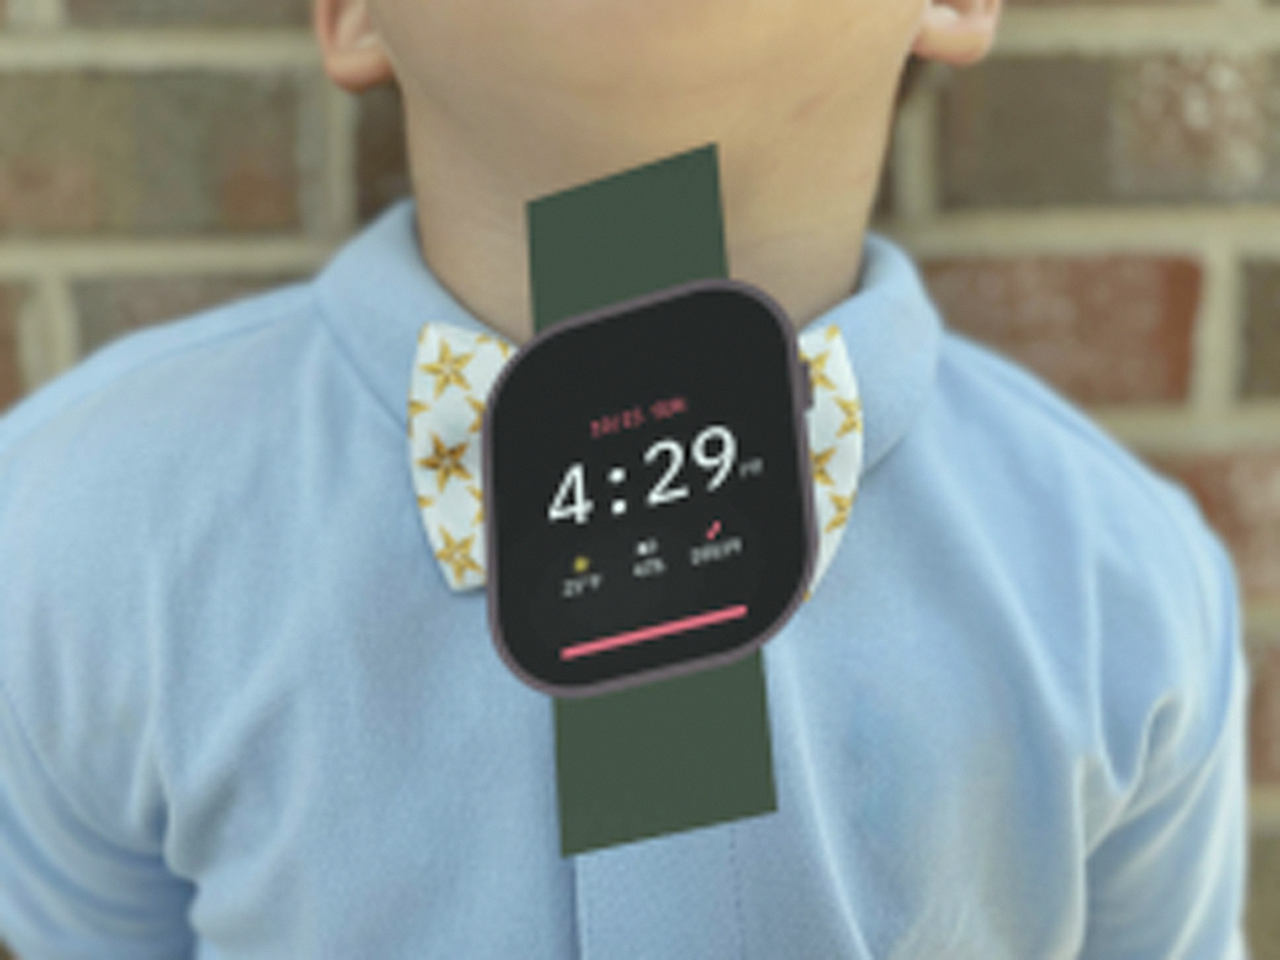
4:29
